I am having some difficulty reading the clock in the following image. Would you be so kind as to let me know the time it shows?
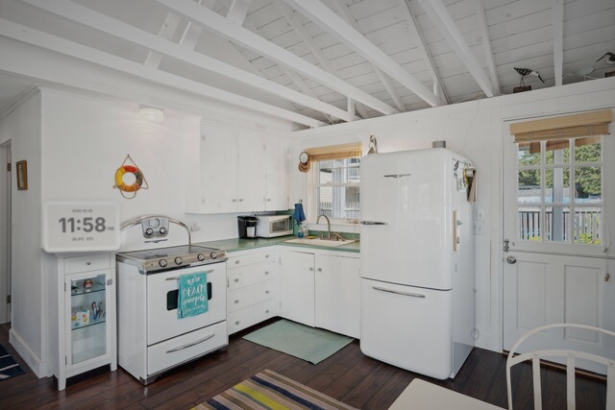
11:58
